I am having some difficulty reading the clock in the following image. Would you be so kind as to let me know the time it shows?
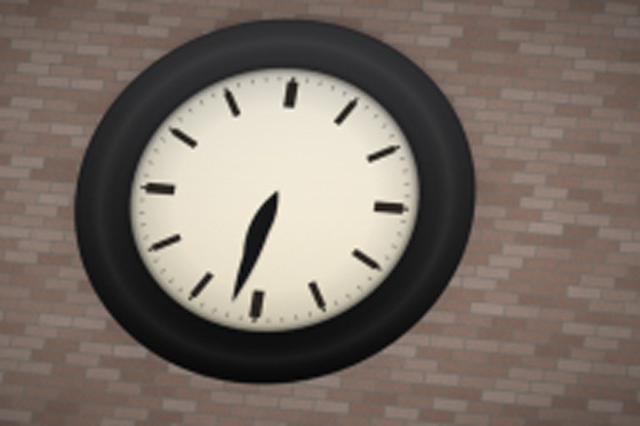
6:32
